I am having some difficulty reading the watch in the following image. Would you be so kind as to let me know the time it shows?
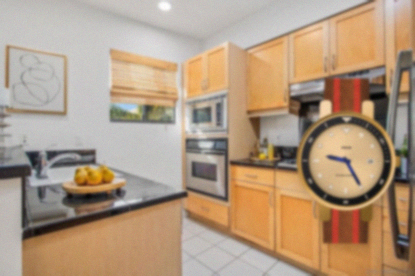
9:25
